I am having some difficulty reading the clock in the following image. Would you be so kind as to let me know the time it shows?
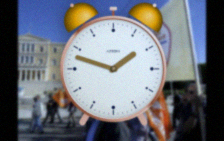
1:48
